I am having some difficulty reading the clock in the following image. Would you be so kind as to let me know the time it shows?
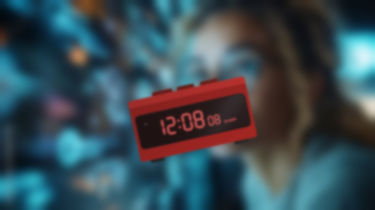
12:08
